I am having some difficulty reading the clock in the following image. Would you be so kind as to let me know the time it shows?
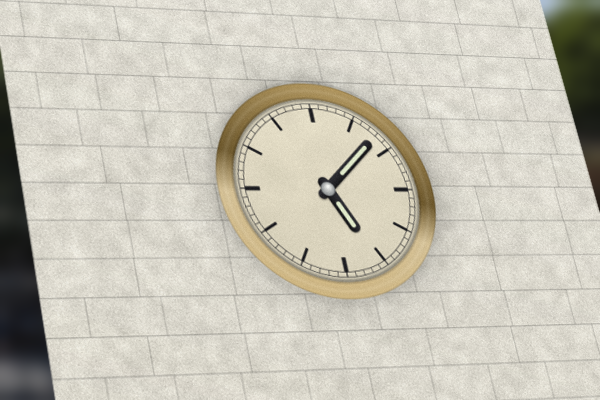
5:08
